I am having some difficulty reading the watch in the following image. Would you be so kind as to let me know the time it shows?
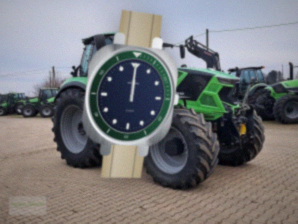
12:00
